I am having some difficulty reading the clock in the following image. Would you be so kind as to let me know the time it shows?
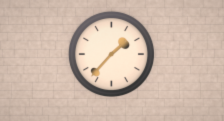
1:37
